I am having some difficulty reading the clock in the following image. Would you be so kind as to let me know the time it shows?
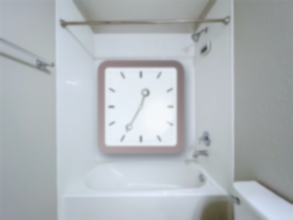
12:35
